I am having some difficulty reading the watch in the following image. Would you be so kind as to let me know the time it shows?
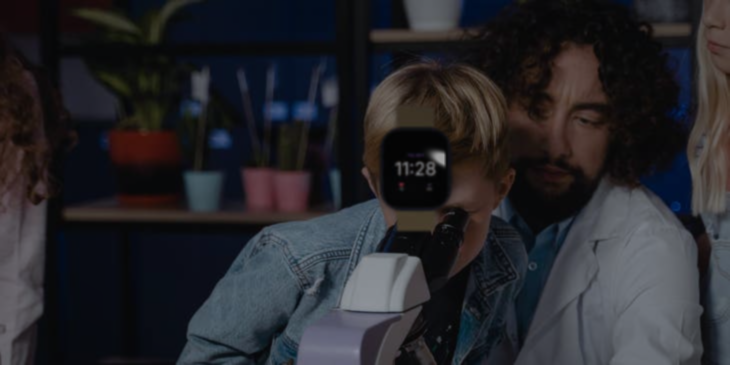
11:28
